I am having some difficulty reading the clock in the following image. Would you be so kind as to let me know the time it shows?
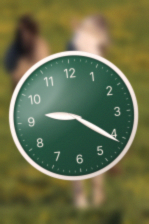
9:21
